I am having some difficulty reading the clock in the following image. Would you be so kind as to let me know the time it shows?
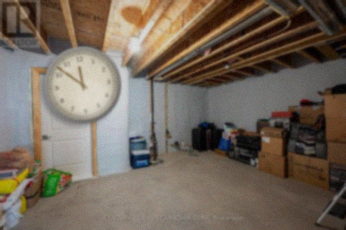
11:52
